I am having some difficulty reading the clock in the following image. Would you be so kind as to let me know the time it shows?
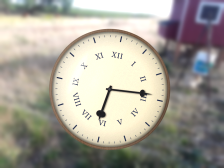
6:14
